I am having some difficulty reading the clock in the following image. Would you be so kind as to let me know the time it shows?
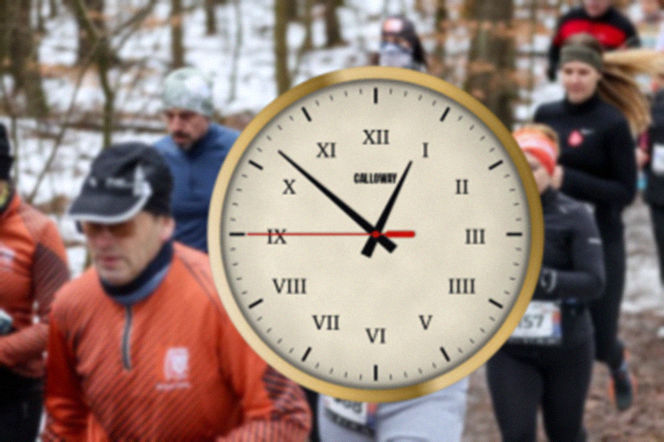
12:51:45
